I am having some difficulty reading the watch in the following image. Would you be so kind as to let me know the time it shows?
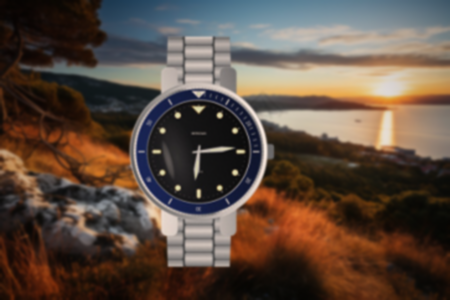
6:14
